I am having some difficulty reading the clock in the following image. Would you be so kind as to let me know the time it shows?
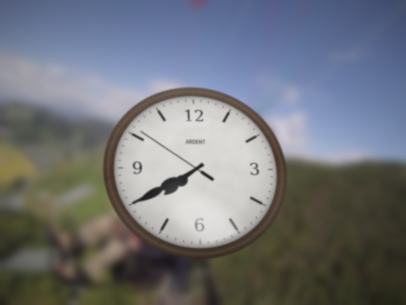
7:39:51
